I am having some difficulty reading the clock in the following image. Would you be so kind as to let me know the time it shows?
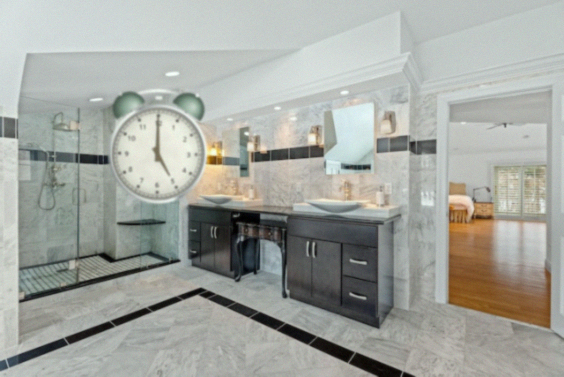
5:00
